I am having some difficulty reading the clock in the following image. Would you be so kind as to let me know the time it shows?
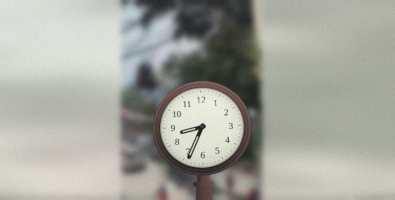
8:34
